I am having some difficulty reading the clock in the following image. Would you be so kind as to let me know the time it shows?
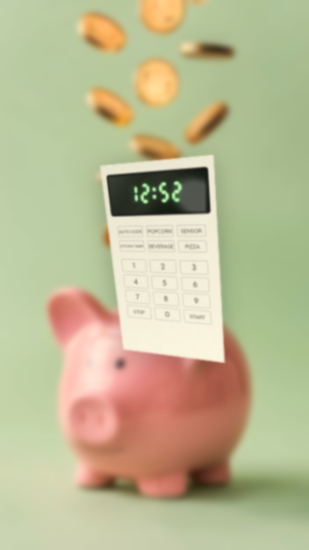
12:52
